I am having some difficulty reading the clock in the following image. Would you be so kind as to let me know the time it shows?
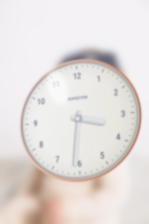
3:31
